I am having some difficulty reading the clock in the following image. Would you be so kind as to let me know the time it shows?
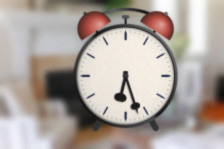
6:27
